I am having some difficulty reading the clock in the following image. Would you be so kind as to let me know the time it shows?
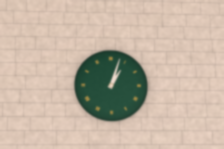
1:03
